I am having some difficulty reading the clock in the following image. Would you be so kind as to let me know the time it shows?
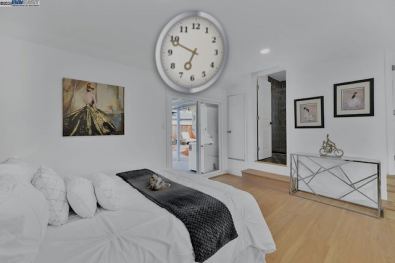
6:49
